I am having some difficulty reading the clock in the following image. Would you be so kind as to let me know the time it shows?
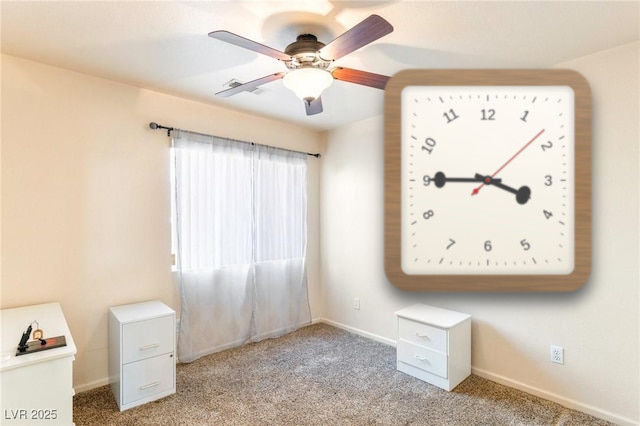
3:45:08
